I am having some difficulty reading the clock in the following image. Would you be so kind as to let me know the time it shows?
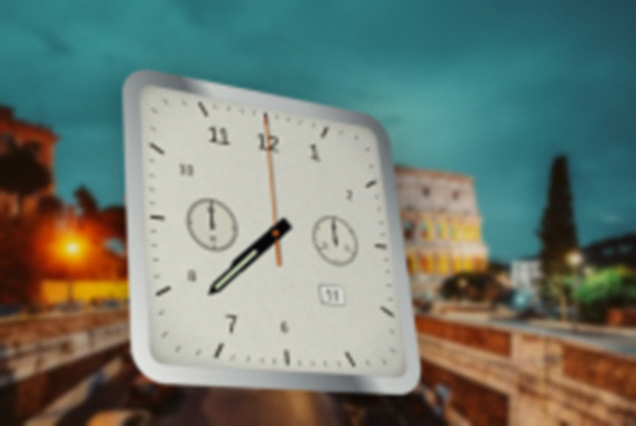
7:38
